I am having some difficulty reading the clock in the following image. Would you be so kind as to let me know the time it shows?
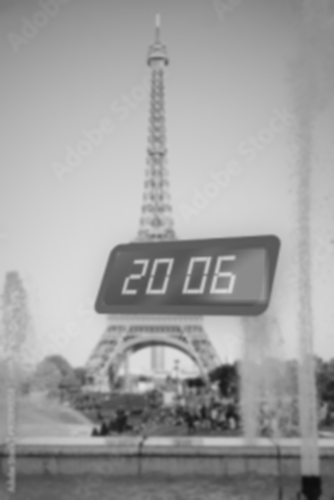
20:06
